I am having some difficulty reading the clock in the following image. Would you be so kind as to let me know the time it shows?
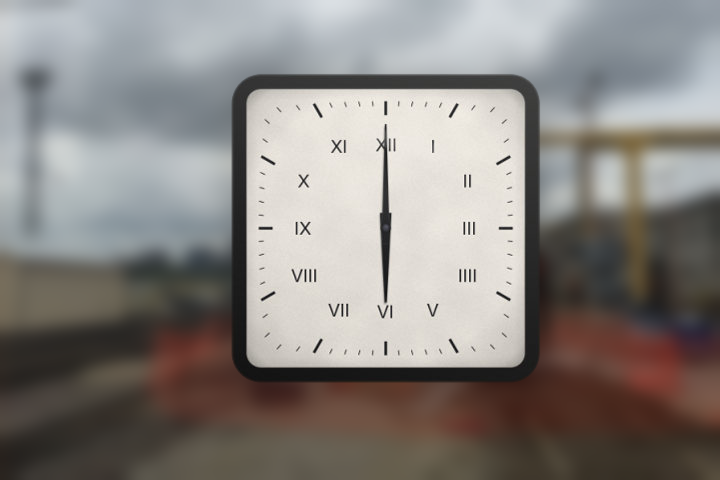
6:00
